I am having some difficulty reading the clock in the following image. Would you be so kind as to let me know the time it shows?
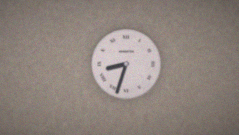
8:33
